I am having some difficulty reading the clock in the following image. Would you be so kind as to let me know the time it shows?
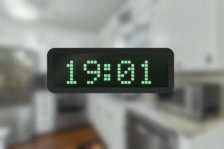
19:01
